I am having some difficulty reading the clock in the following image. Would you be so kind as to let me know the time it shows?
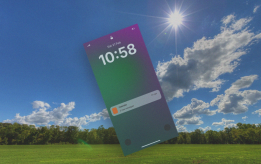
10:58
